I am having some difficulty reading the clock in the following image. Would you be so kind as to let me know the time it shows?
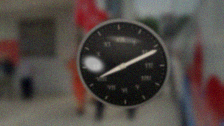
8:11
